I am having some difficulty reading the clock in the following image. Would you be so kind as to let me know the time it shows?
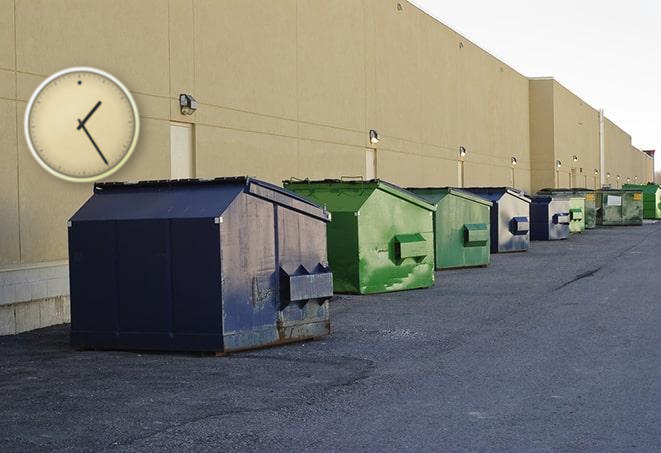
1:25
